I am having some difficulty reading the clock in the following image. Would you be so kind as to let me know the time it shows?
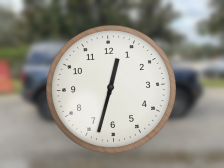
12:33
